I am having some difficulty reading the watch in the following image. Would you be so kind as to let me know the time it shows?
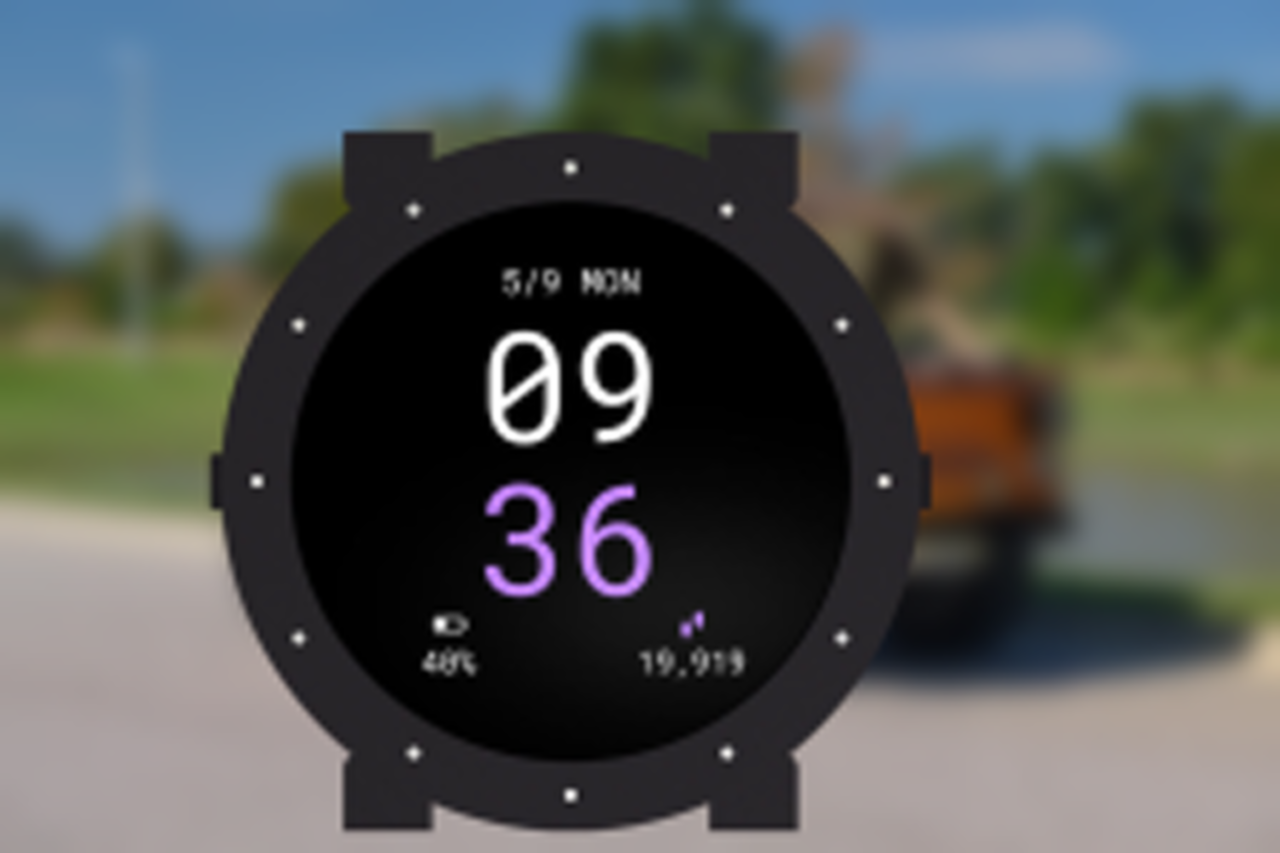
9:36
